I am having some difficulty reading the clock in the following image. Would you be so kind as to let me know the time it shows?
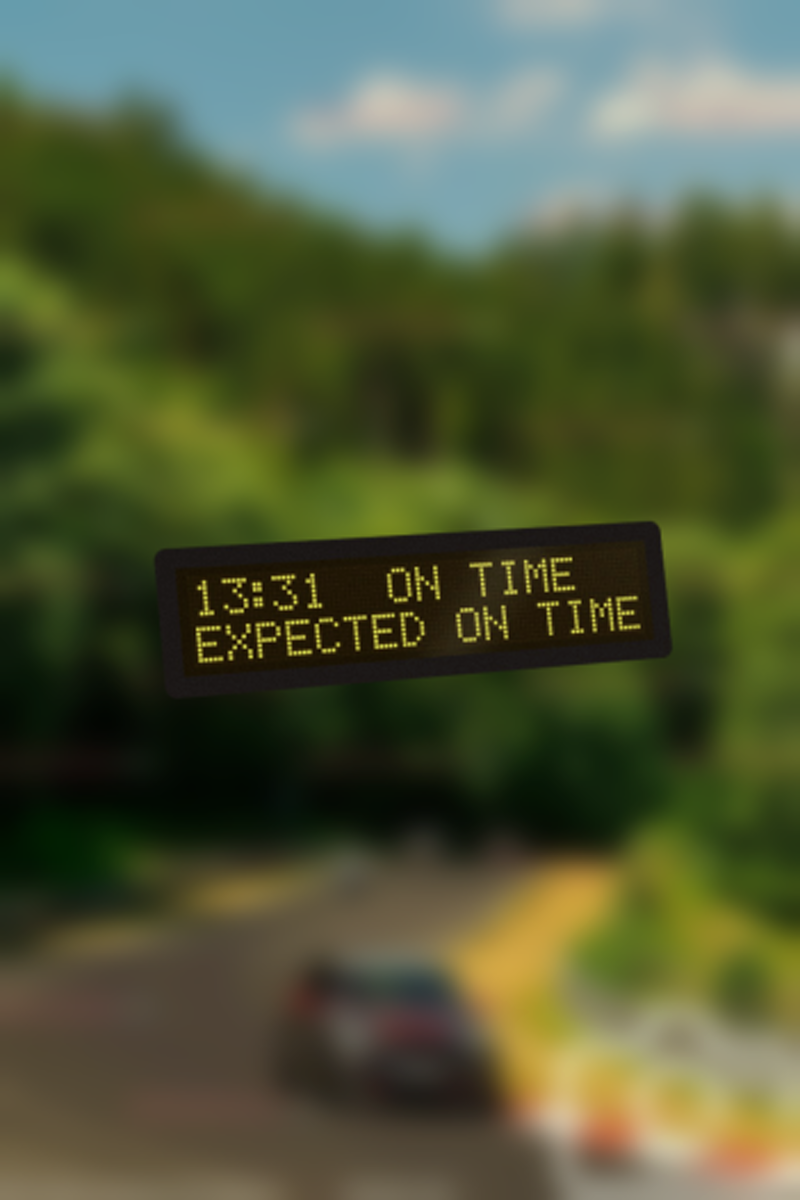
13:31
